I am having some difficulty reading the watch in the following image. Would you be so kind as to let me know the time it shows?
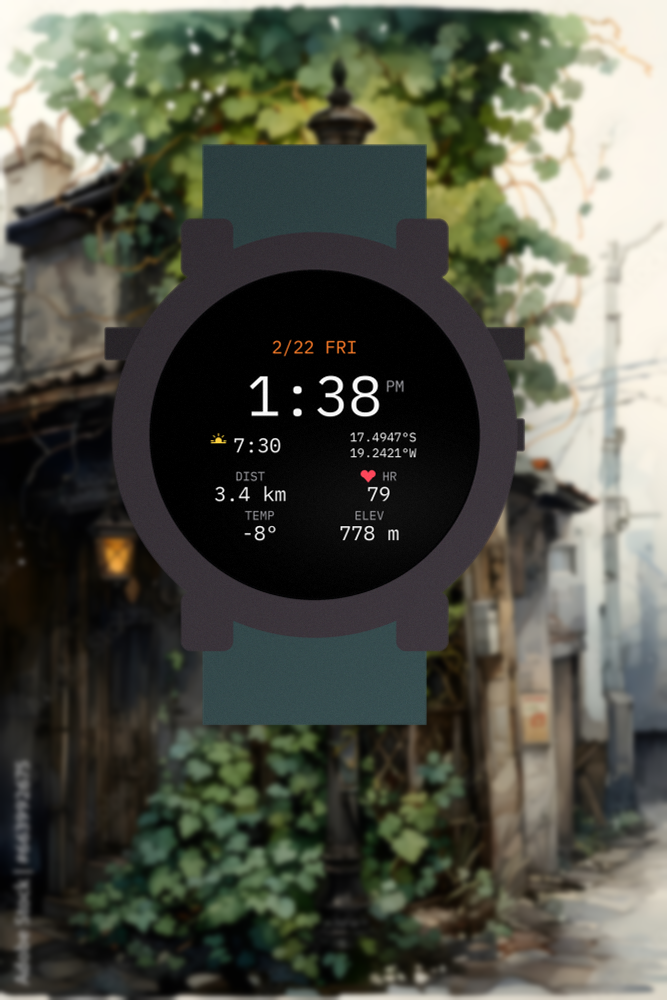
1:38
